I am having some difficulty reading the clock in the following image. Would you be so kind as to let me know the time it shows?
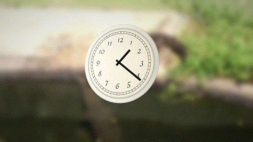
1:21
